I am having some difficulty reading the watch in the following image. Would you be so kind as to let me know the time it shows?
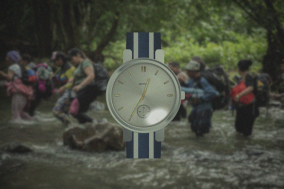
12:35
